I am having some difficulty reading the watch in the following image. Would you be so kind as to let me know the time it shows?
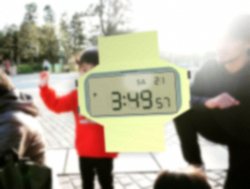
3:49
